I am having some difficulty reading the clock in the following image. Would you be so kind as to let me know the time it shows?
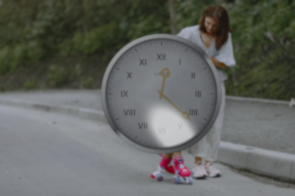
12:22
